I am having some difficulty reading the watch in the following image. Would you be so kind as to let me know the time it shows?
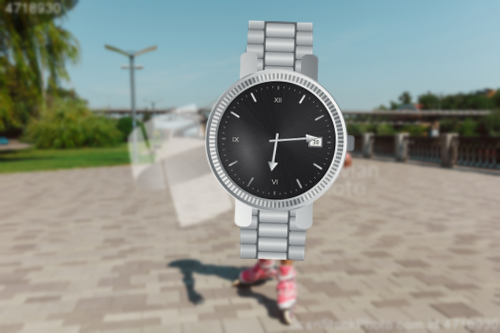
6:14
